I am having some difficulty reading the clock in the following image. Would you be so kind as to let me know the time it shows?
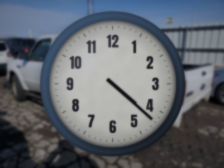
4:22
